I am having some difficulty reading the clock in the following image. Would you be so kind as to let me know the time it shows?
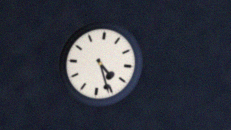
4:26
